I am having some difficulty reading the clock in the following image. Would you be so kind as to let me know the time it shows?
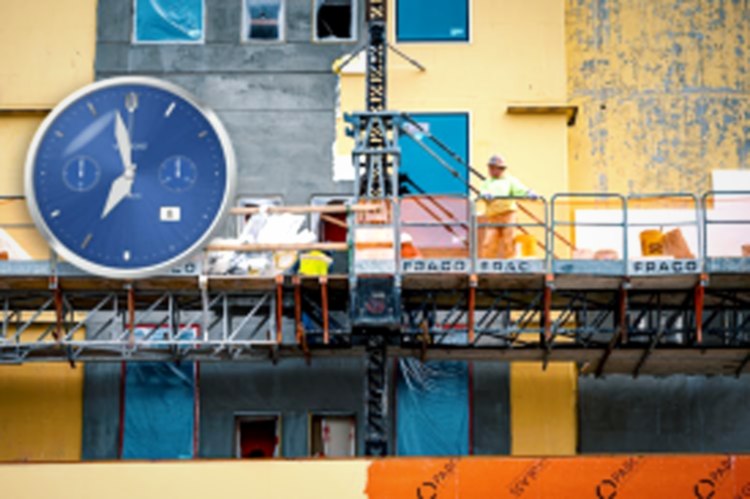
6:58
